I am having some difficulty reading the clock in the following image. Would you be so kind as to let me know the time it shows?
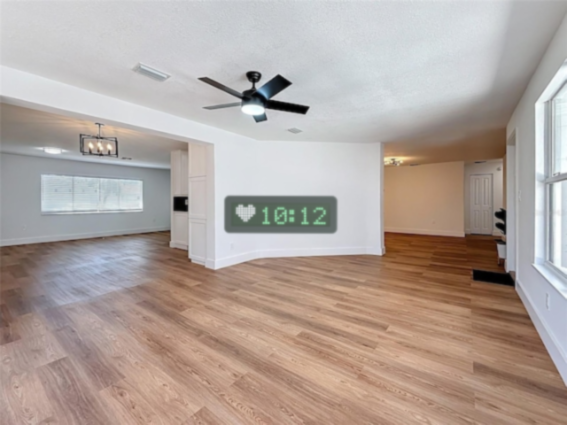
10:12
